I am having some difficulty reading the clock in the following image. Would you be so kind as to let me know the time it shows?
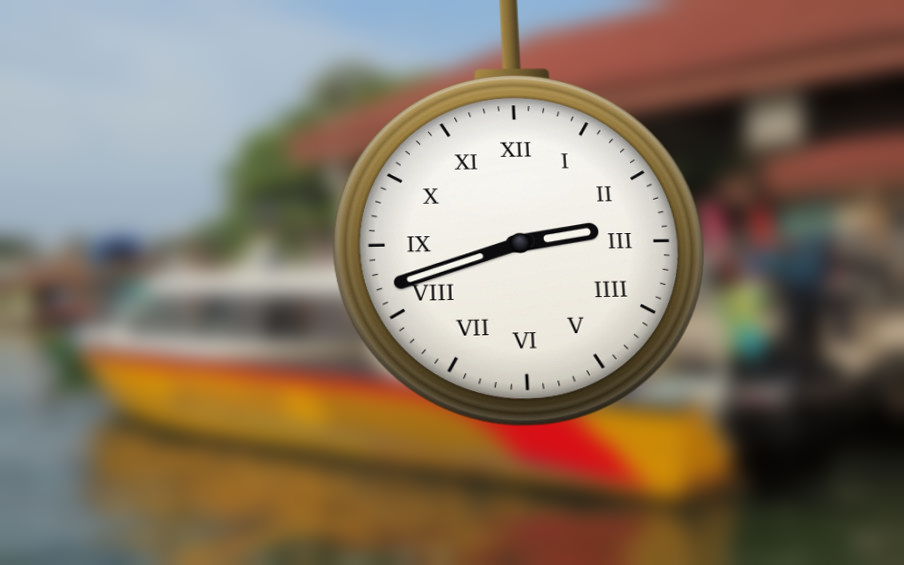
2:42
